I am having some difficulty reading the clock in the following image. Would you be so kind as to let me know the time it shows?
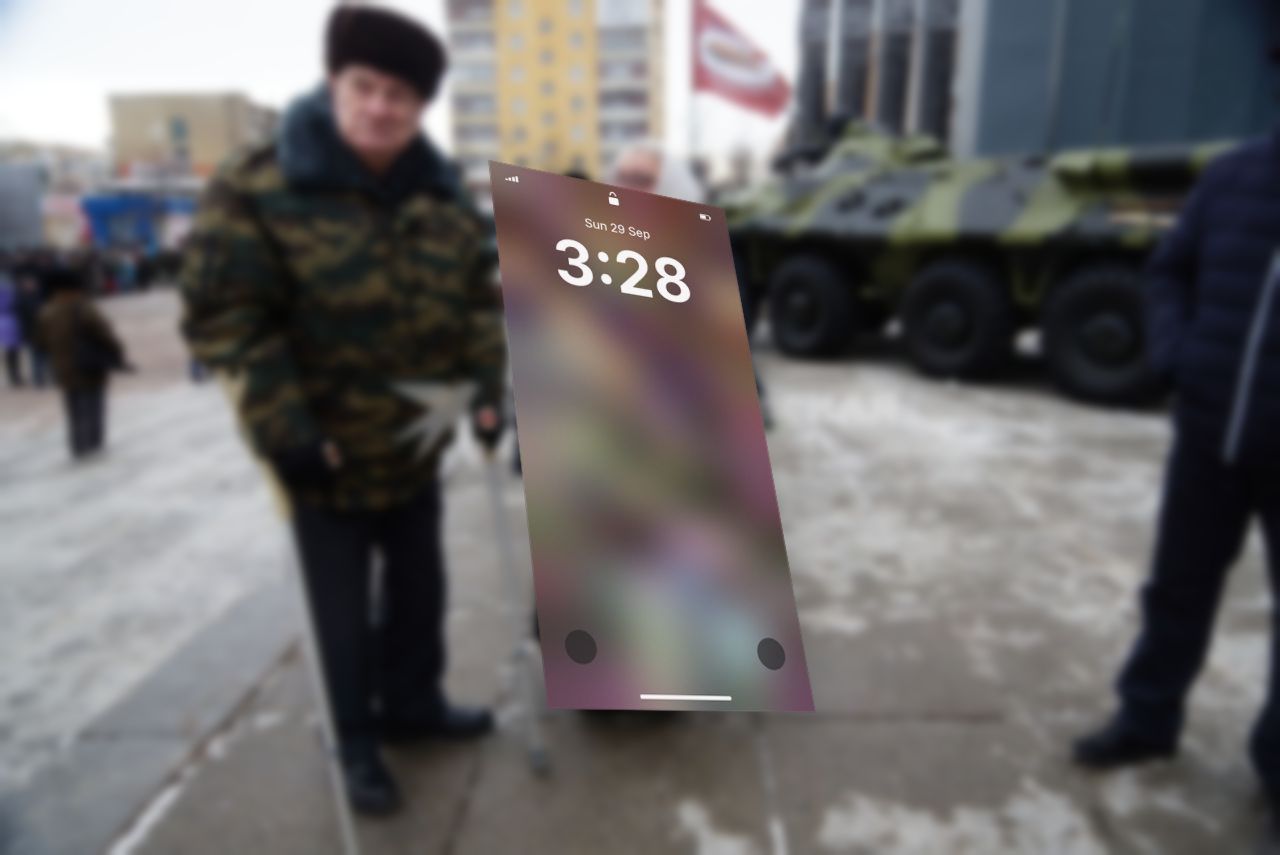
3:28
